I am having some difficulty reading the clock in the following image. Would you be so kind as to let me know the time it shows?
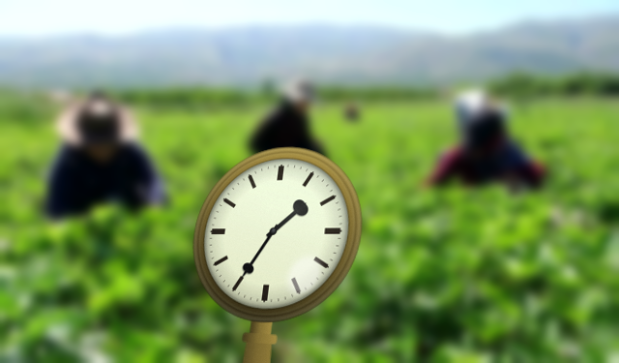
1:35
